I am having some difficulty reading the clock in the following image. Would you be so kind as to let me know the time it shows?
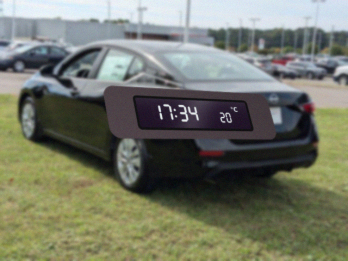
17:34
